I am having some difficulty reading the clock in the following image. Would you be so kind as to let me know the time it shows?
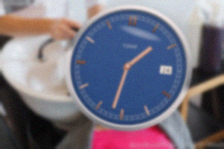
1:32
